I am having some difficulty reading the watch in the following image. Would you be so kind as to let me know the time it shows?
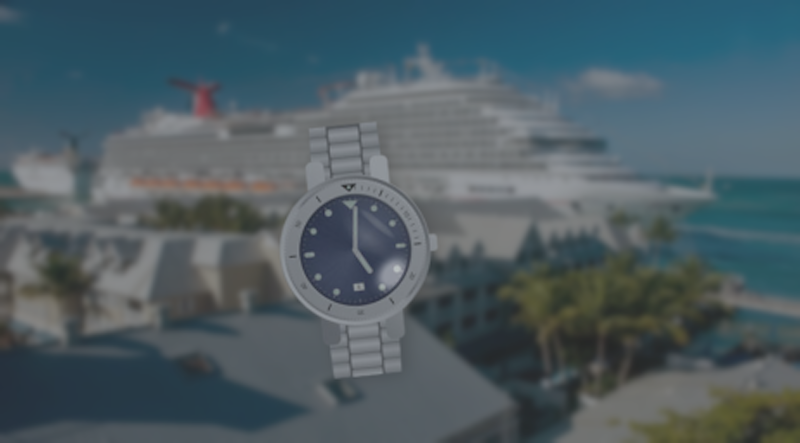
5:01
